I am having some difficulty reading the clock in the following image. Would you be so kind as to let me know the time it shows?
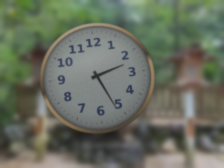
2:26
